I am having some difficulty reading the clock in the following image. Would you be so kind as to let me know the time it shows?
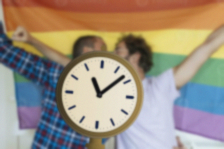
11:08
